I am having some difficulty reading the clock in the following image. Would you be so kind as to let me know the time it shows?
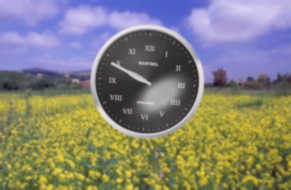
9:49
